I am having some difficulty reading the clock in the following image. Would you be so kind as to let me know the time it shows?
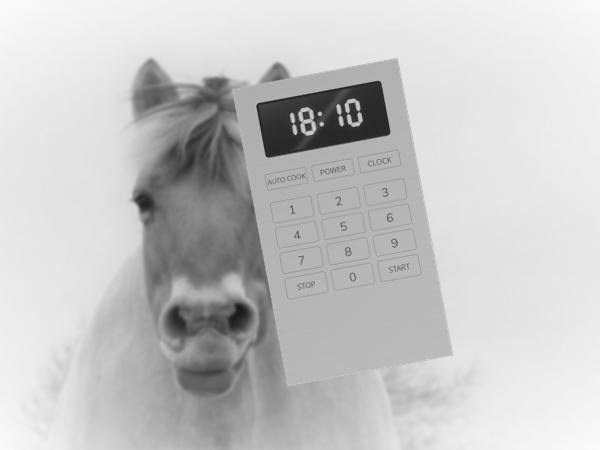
18:10
